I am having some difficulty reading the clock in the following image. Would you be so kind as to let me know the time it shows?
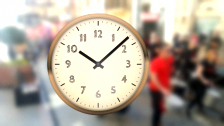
10:08
